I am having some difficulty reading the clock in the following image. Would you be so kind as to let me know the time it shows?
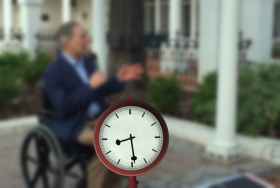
8:29
